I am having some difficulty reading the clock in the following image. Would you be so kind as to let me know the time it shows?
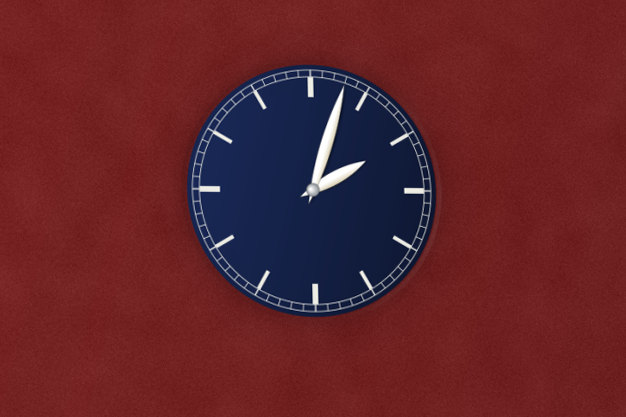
2:03
